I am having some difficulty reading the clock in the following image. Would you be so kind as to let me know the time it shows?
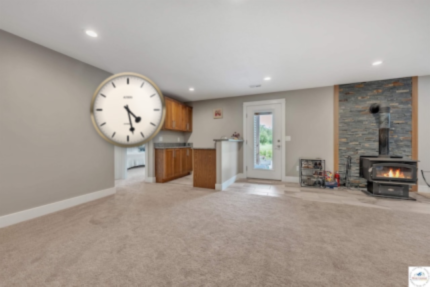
4:28
